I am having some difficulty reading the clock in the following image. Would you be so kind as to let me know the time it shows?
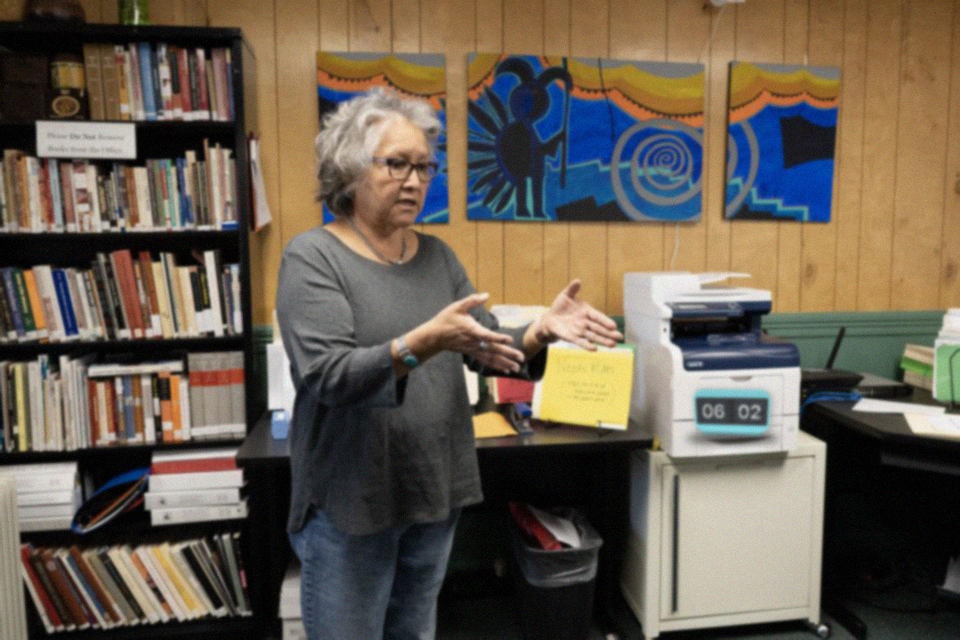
6:02
